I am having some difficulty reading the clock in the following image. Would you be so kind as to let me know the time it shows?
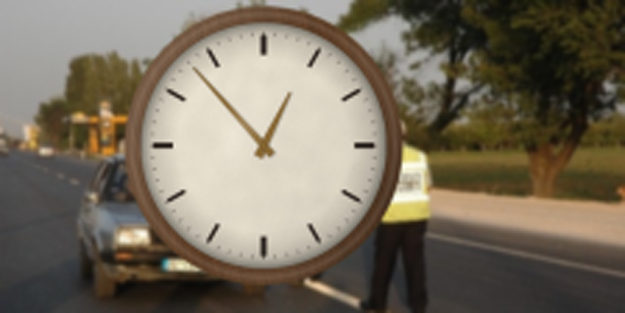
12:53
